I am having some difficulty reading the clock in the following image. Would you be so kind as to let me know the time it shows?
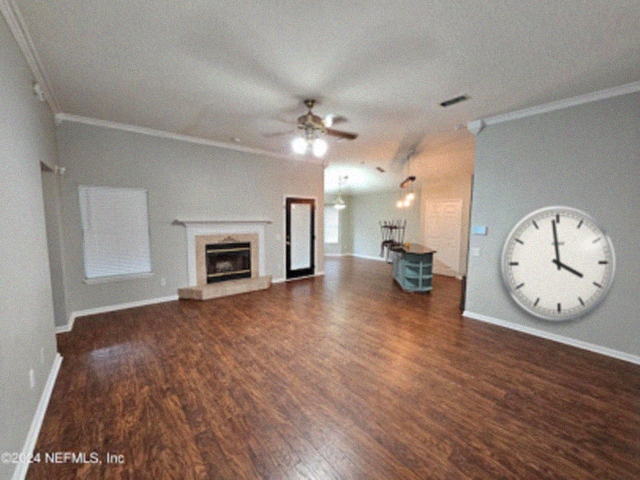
3:59
